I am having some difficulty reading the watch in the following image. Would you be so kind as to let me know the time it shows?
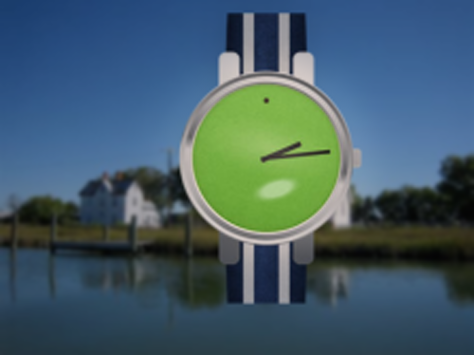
2:14
